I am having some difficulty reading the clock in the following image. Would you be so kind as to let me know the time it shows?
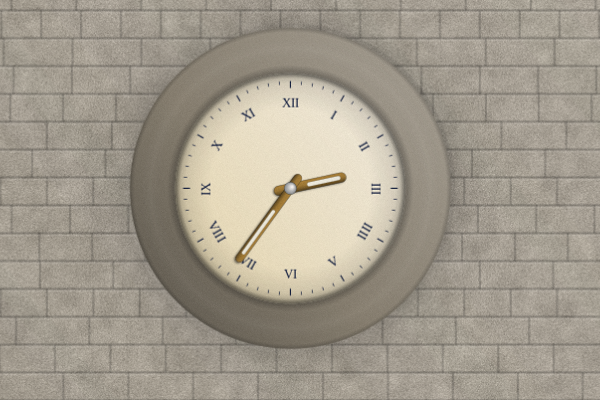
2:36
